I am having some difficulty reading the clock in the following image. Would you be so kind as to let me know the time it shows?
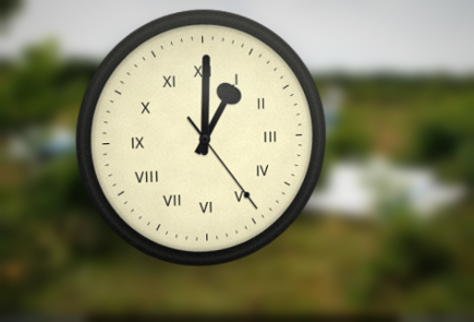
1:00:24
